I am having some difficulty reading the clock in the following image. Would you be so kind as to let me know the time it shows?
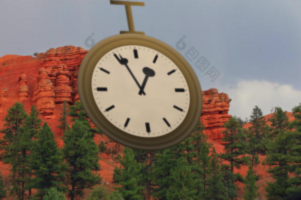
12:56
